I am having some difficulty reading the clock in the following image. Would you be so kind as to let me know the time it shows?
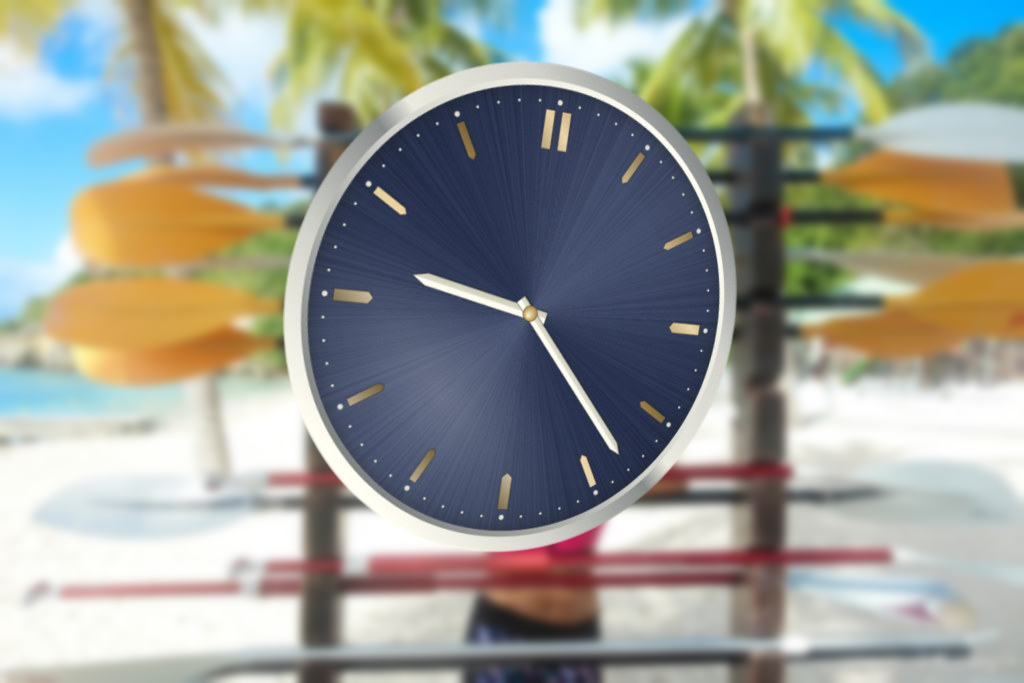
9:23
